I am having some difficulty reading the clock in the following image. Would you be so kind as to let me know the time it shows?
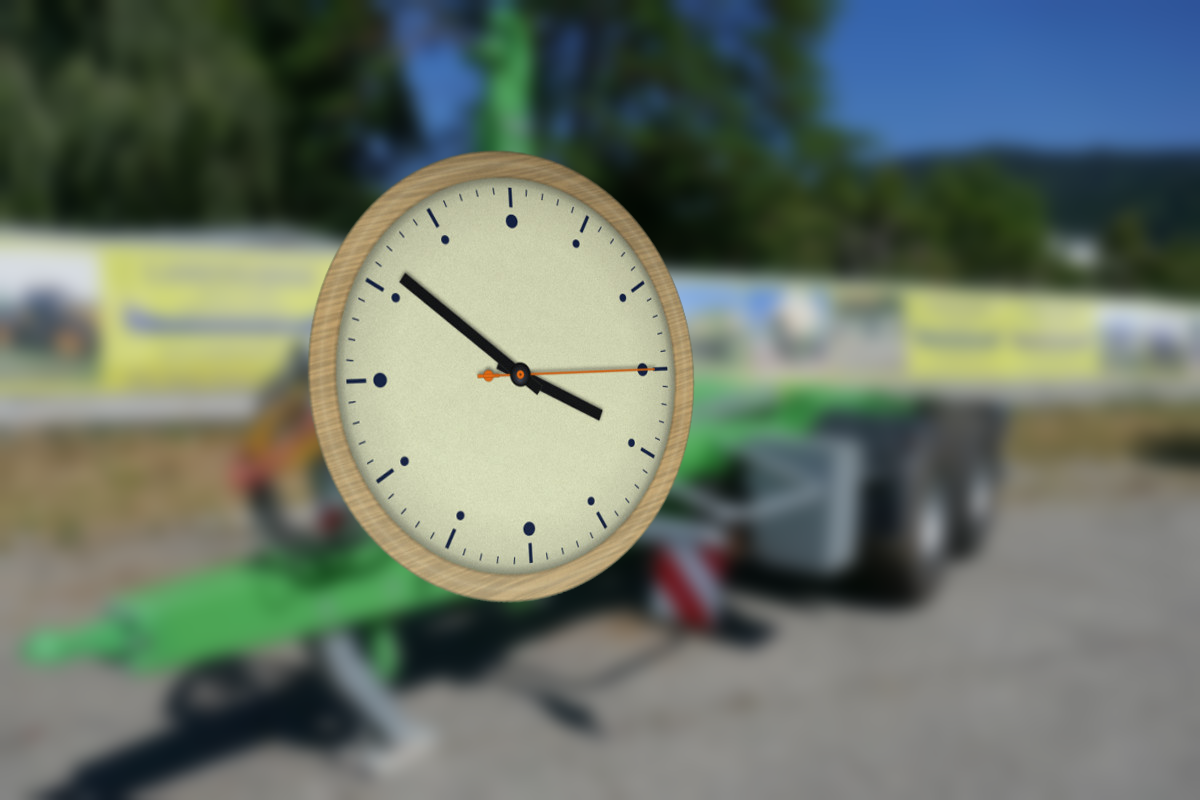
3:51:15
